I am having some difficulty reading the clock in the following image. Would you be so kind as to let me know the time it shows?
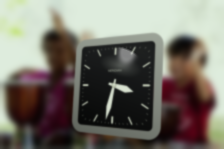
3:32
